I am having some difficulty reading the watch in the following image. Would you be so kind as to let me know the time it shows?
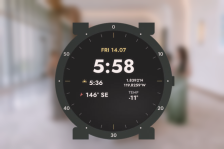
5:58
